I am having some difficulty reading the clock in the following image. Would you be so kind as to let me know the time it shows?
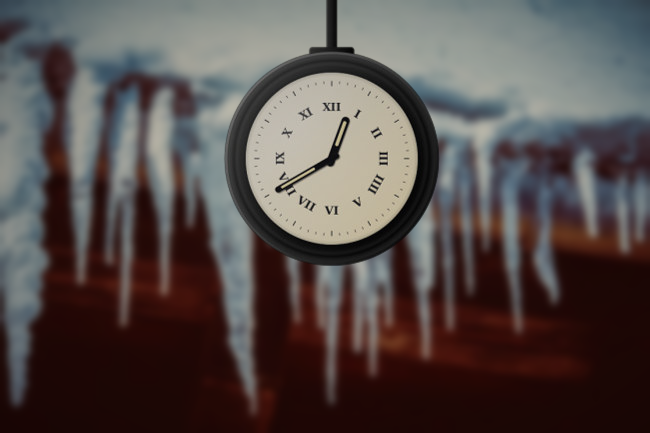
12:40
